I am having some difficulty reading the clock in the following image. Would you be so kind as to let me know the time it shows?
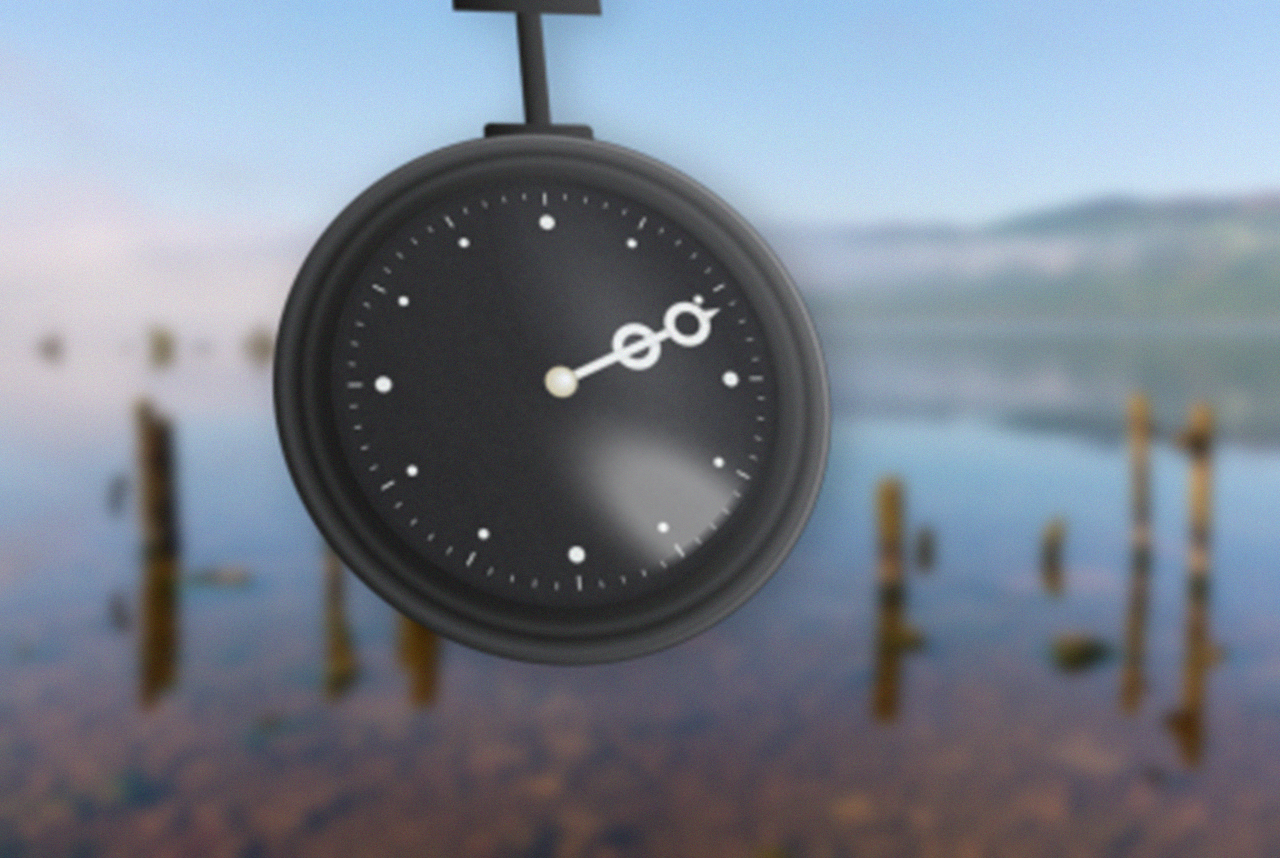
2:11
